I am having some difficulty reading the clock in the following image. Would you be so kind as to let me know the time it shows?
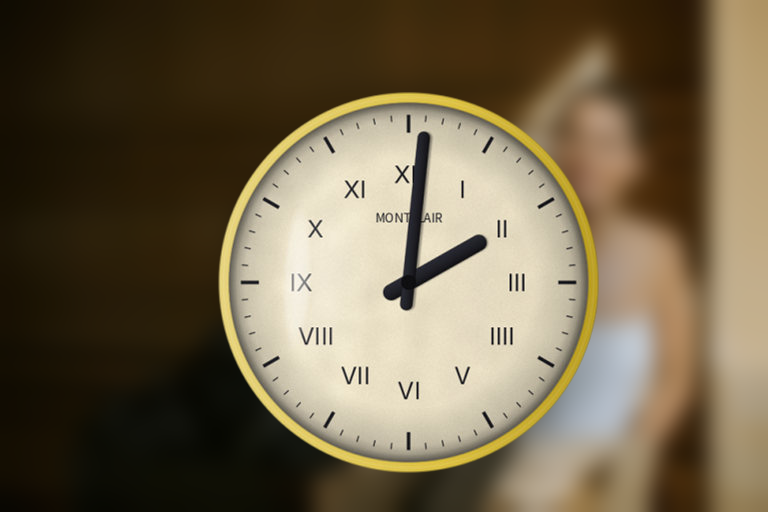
2:01
